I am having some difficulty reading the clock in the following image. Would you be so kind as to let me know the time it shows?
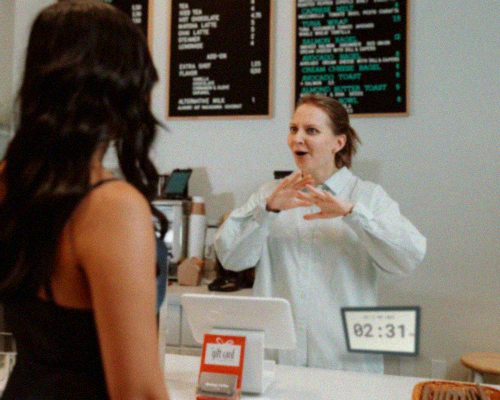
2:31
